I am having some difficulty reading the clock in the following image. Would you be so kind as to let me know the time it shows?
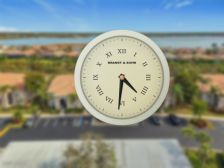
4:31
